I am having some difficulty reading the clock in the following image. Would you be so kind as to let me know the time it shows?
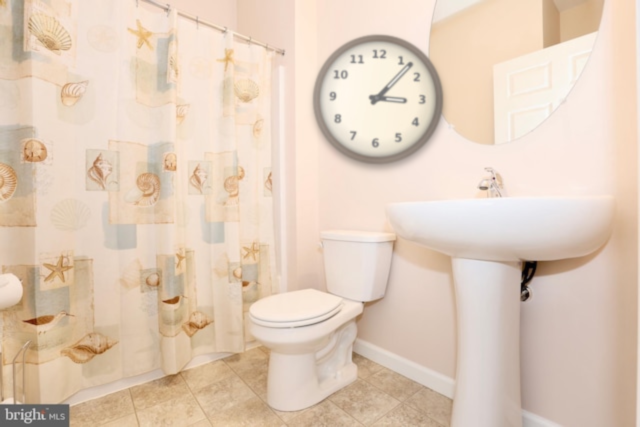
3:07
